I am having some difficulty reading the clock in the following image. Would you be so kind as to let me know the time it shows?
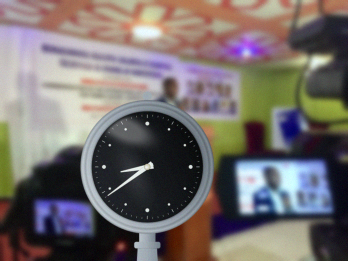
8:39
